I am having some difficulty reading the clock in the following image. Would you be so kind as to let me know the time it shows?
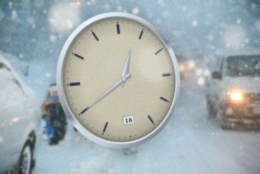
12:40
